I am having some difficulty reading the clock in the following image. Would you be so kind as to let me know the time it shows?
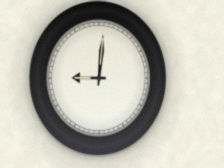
9:01
